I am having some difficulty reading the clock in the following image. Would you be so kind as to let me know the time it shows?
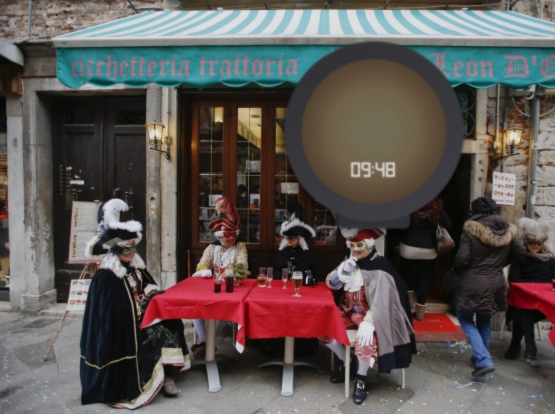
9:48
